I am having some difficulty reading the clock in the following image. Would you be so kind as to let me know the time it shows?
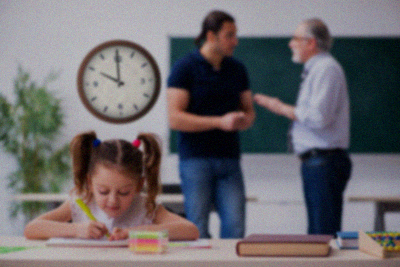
10:00
